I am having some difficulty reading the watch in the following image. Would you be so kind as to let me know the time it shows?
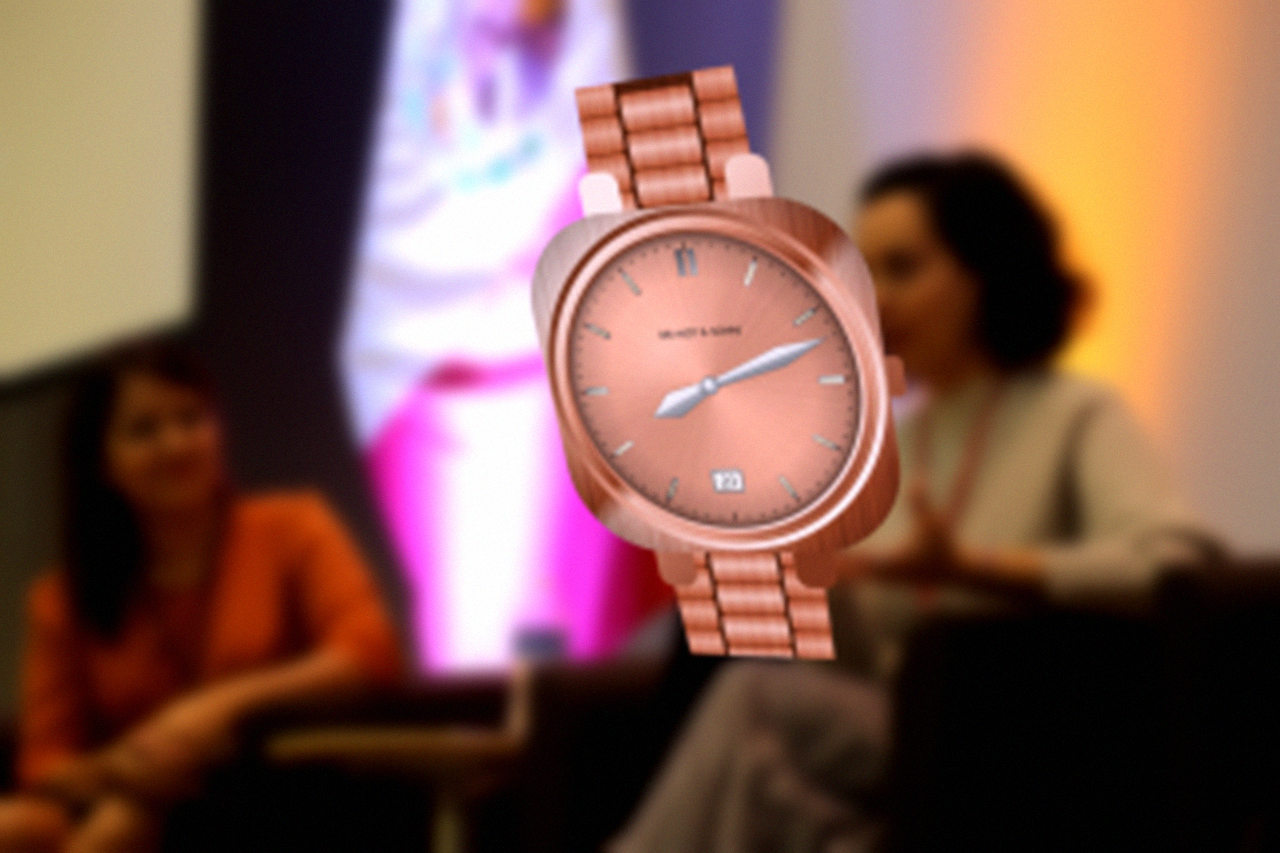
8:12
